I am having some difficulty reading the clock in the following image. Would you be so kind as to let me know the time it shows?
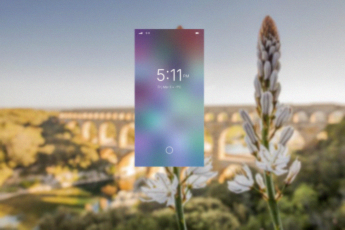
5:11
